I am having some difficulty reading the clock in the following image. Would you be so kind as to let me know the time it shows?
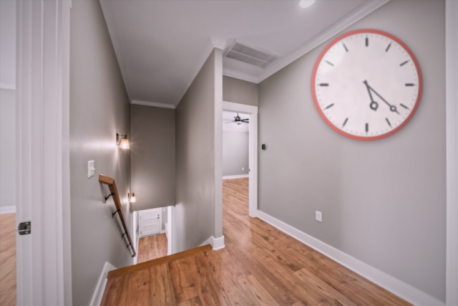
5:22
